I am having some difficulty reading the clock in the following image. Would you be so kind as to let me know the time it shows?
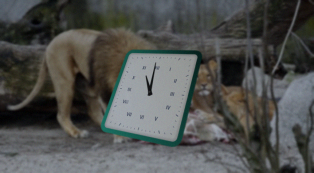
10:59
